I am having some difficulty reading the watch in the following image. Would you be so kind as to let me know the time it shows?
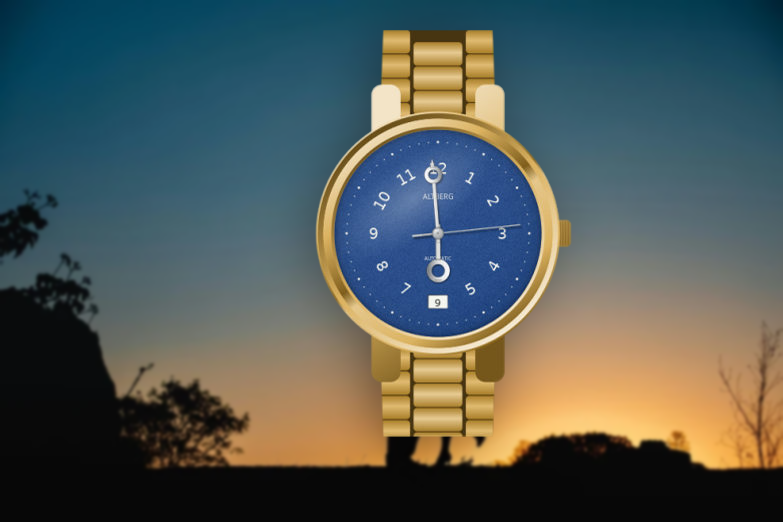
5:59:14
